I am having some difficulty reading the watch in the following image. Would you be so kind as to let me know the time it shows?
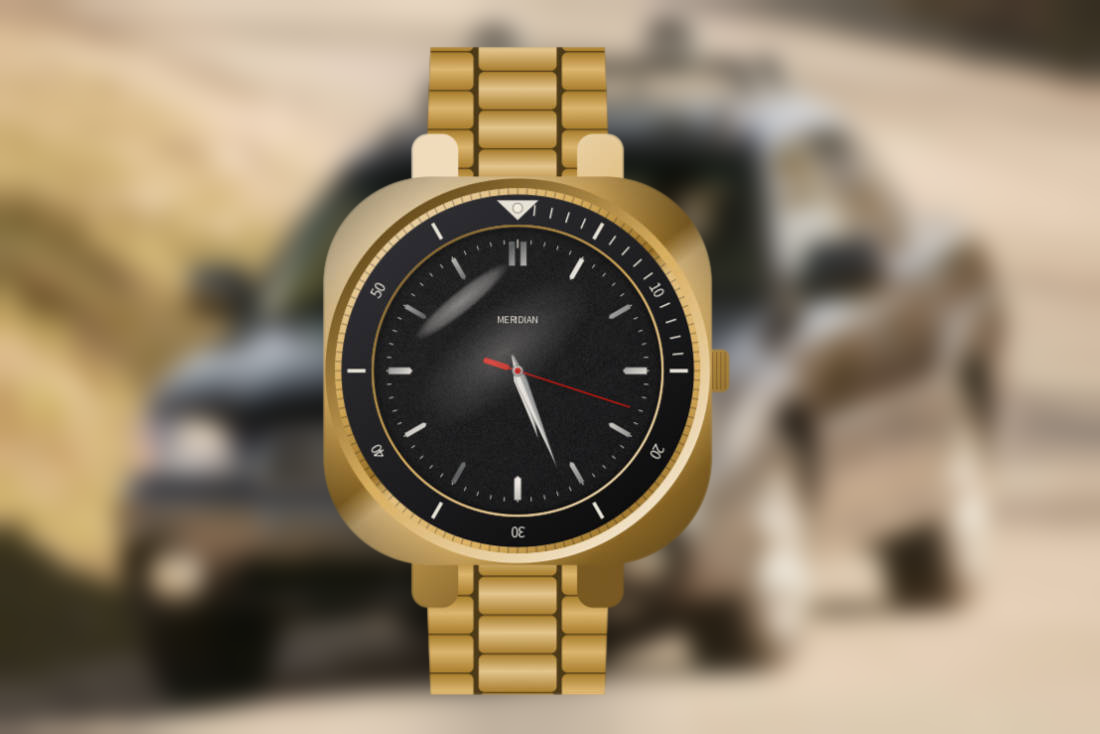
5:26:18
